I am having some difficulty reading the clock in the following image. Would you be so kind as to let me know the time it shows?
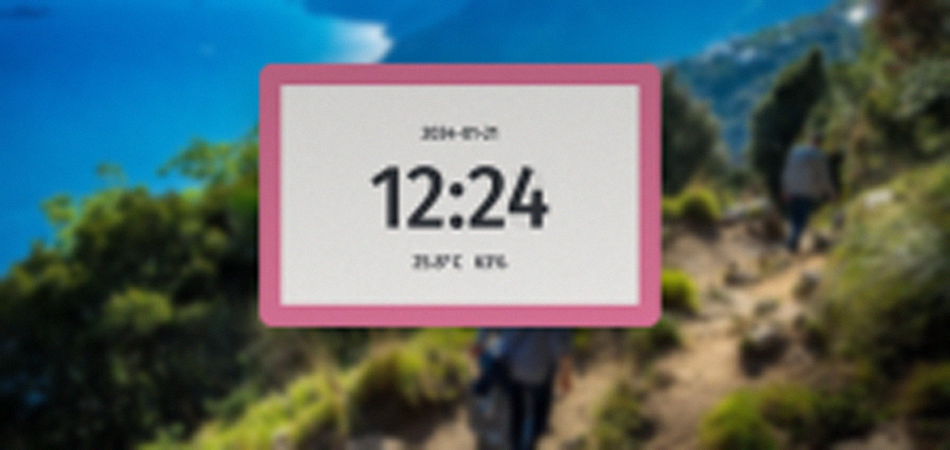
12:24
